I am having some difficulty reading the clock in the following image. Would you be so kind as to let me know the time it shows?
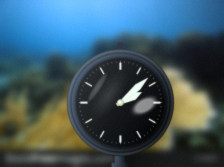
2:08
